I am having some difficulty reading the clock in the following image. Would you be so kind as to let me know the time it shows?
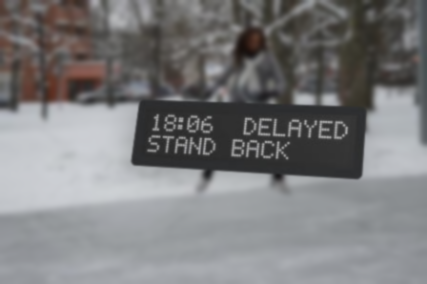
18:06
